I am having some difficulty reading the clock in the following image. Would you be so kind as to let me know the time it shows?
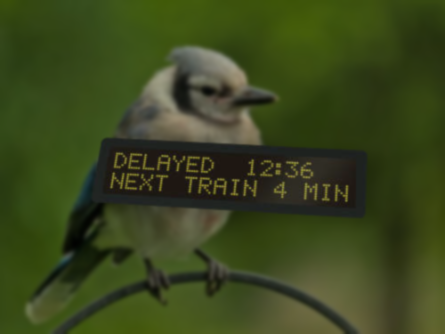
12:36
